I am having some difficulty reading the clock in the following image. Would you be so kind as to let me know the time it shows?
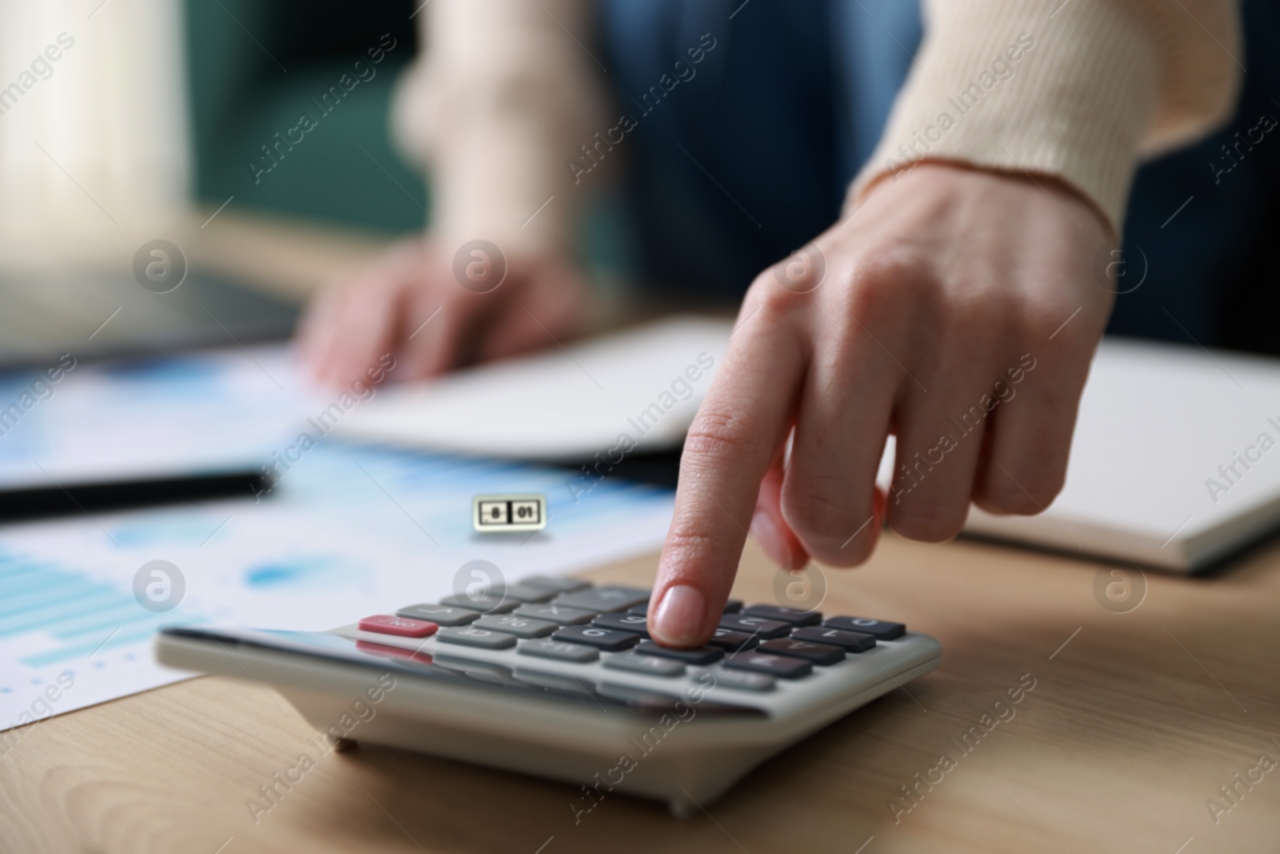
8:01
